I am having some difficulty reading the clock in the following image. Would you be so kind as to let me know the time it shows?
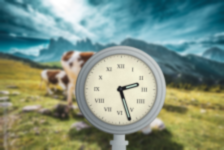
2:27
